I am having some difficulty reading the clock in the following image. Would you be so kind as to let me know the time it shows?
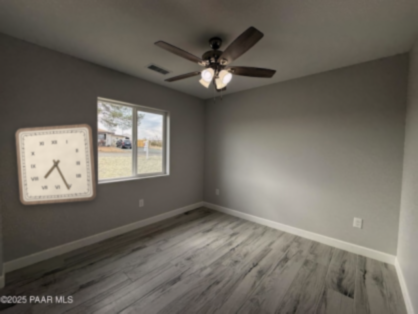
7:26
